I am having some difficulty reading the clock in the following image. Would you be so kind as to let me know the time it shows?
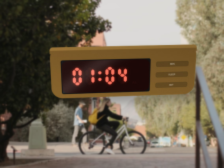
1:04
